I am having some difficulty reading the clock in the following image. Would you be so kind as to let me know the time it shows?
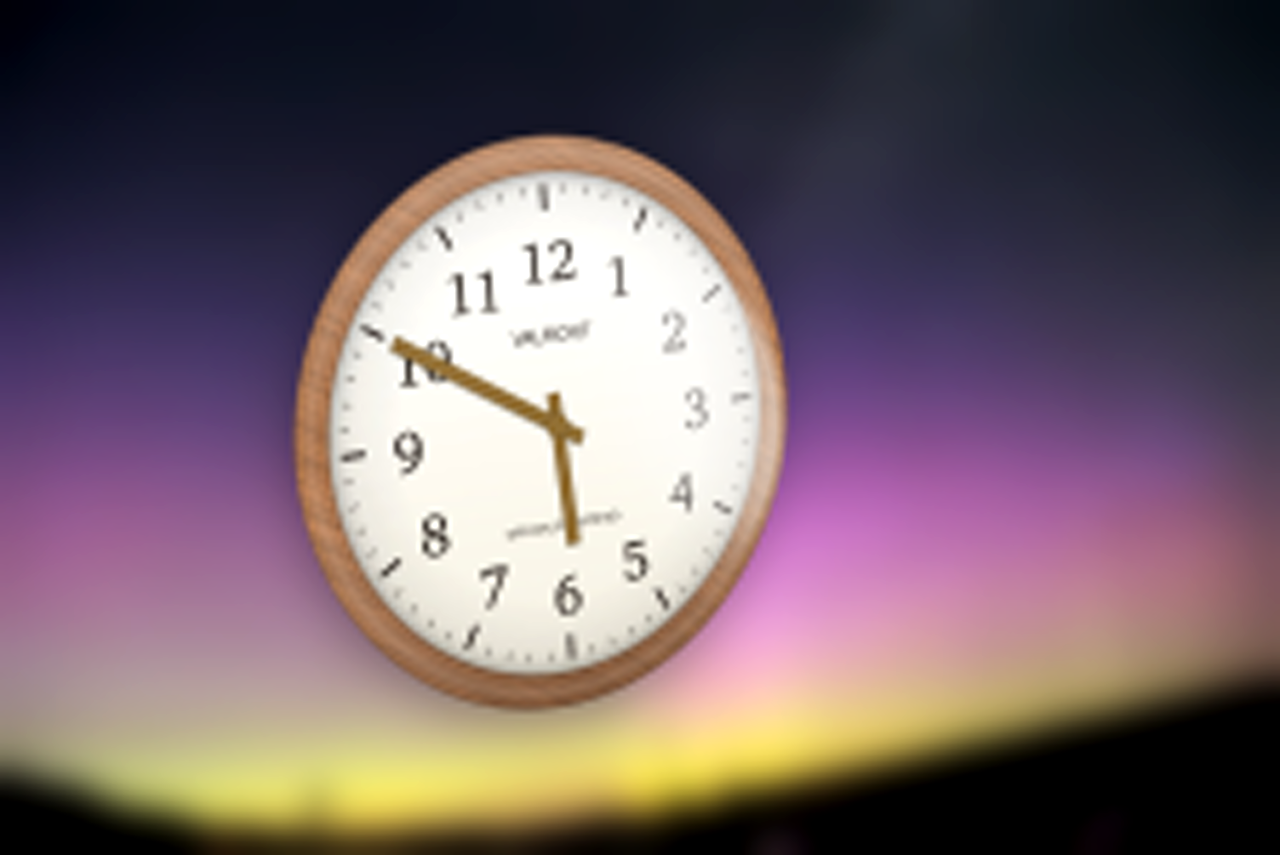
5:50
